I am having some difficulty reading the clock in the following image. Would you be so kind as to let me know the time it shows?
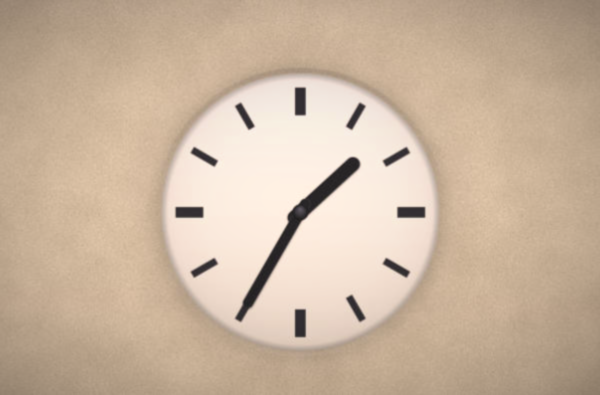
1:35
